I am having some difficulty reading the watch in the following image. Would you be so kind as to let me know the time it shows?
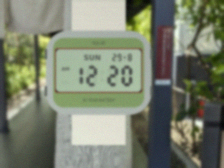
12:20
